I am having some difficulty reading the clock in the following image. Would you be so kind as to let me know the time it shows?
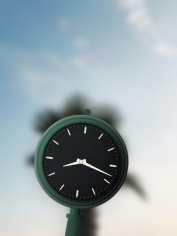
8:18
